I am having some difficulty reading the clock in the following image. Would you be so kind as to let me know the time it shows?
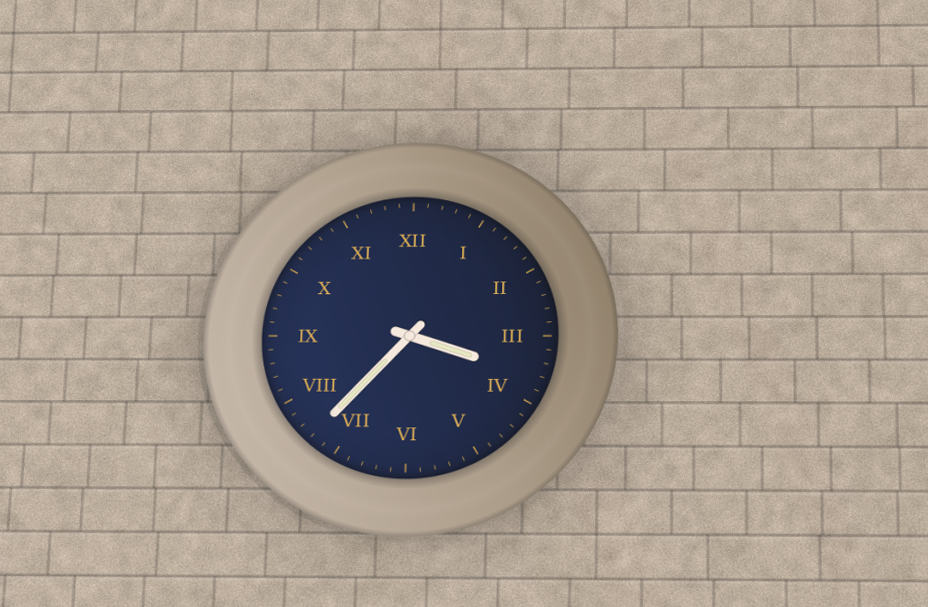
3:37
